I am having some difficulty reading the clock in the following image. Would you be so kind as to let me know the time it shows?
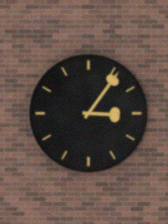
3:06
